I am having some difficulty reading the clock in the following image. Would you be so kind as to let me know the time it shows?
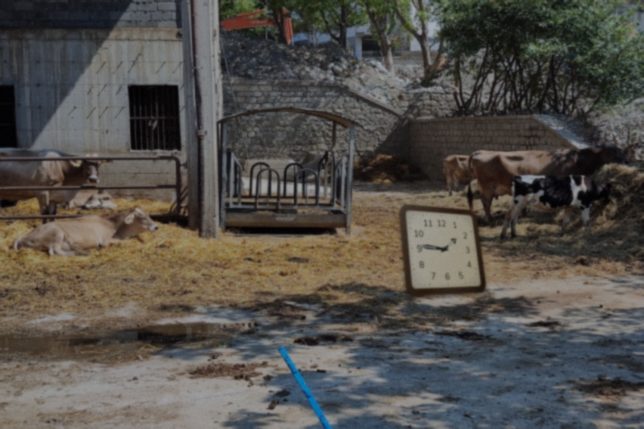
1:46
